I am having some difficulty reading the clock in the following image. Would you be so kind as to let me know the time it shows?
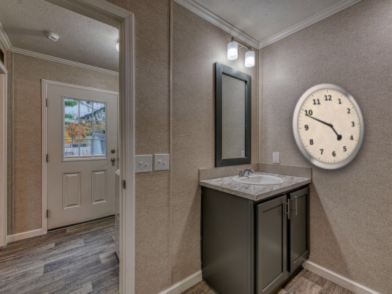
4:49
